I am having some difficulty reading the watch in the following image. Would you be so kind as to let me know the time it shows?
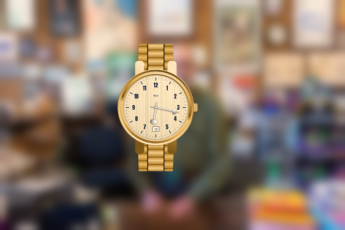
6:17
